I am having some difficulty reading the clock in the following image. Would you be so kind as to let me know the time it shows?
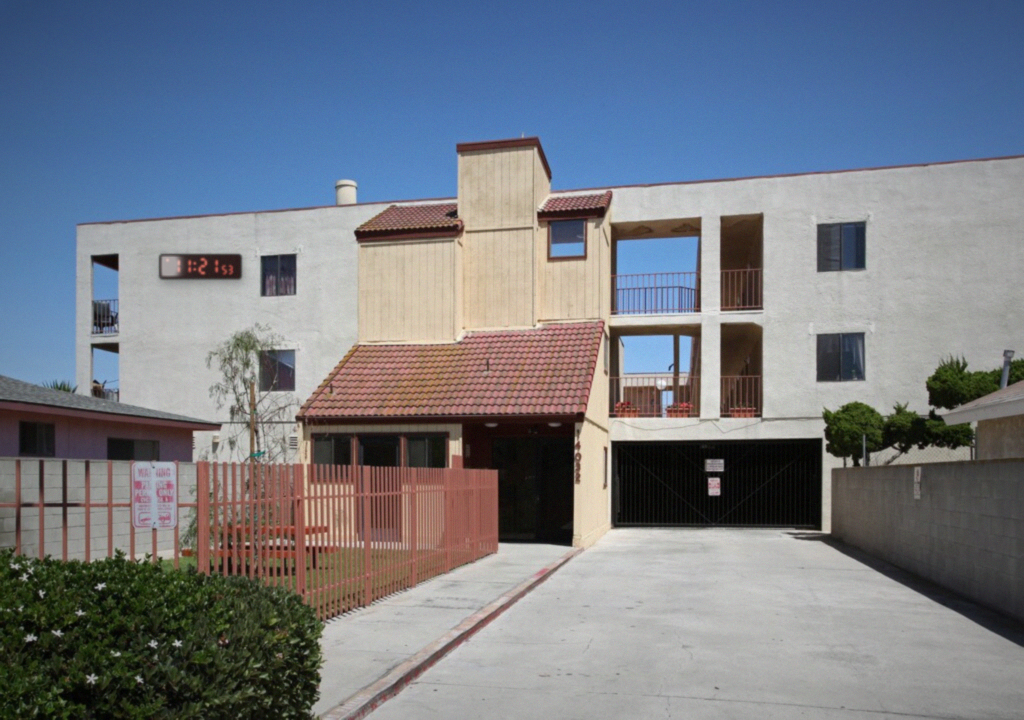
11:21
